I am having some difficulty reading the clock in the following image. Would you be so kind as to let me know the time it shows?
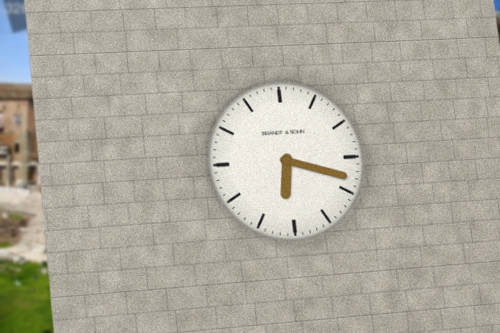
6:18
